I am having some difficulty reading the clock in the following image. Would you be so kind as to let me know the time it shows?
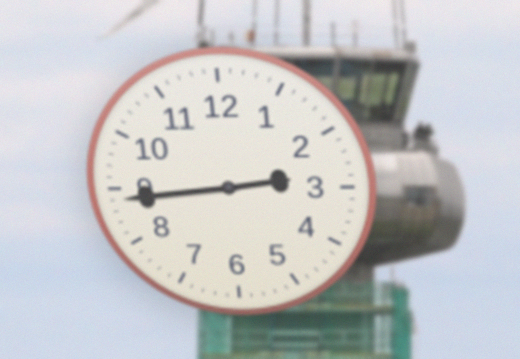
2:44
